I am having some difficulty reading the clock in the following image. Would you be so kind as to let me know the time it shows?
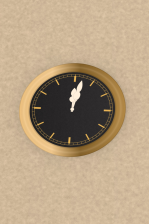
12:02
